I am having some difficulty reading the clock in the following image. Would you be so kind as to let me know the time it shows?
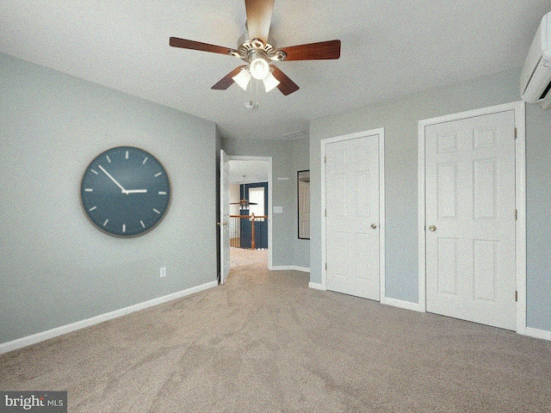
2:52
